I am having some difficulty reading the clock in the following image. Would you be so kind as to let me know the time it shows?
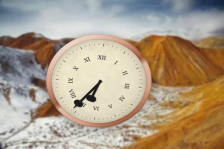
6:36
